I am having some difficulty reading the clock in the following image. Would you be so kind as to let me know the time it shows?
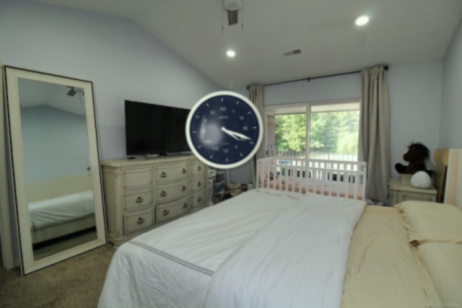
4:19
